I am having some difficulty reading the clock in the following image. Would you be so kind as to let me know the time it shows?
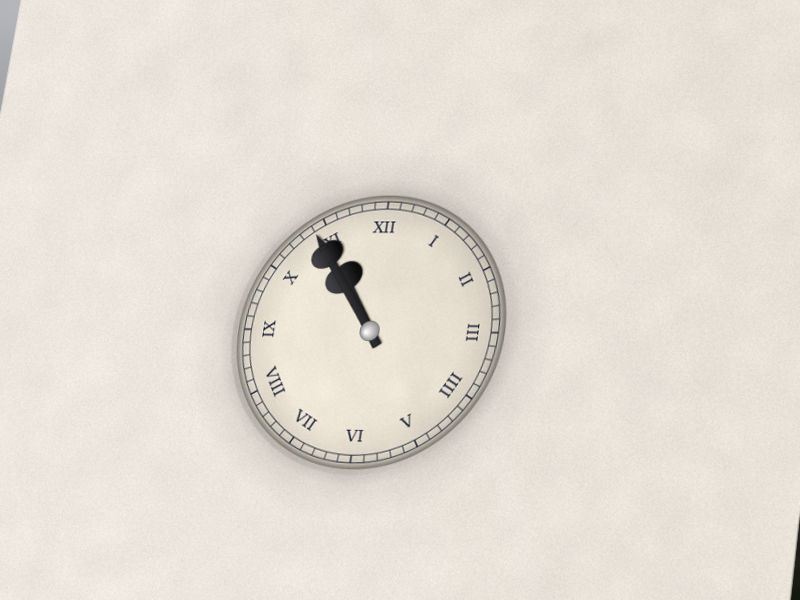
10:54
